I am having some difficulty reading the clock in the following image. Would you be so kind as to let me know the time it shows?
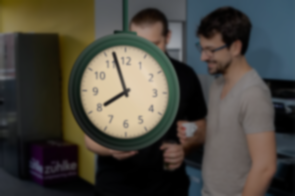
7:57
